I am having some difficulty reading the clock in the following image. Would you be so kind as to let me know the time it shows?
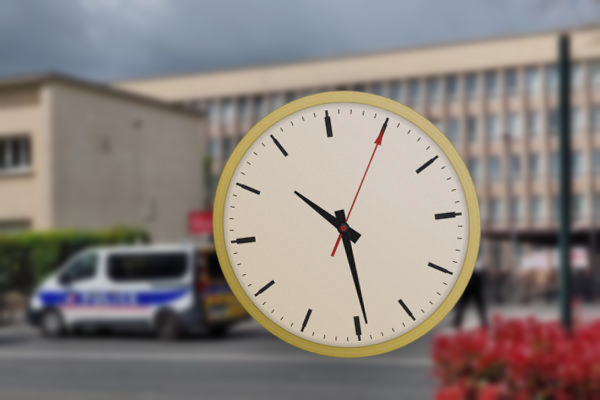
10:29:05
